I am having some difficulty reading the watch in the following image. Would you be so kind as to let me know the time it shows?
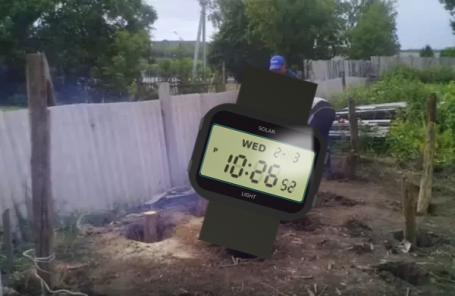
10:26:52
